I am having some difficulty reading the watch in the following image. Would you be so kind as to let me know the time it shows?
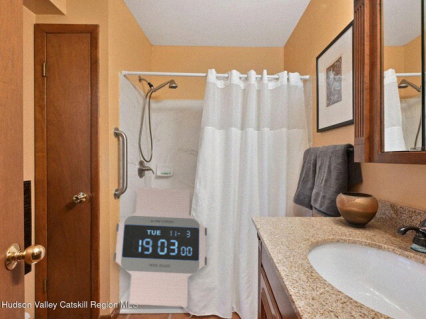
19:03:00
